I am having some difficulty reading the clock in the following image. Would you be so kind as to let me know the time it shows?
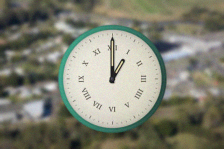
1:00
